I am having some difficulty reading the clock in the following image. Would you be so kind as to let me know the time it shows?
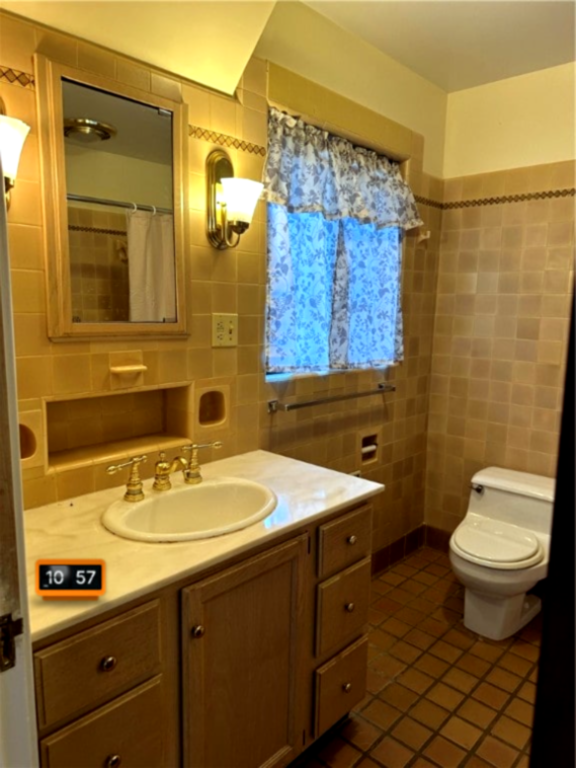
10:57
